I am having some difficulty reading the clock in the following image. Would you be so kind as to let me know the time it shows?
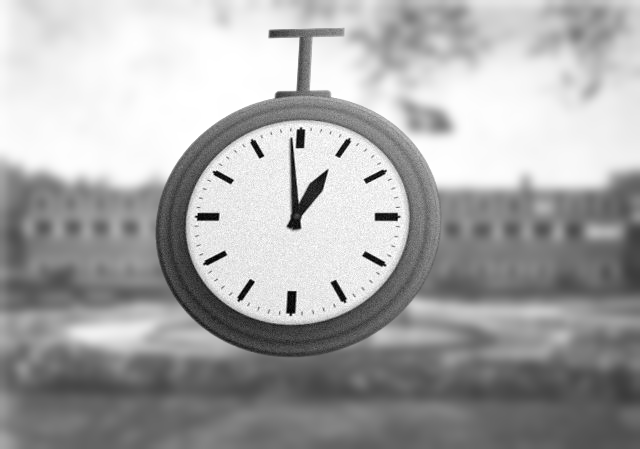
12:59
